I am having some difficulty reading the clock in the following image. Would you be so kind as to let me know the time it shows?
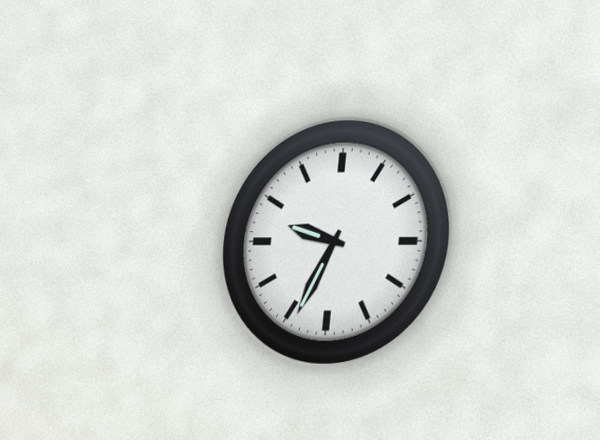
9:34
